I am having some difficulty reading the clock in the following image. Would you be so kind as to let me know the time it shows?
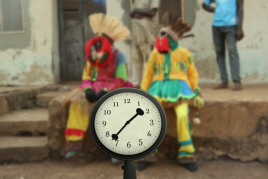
1:37
